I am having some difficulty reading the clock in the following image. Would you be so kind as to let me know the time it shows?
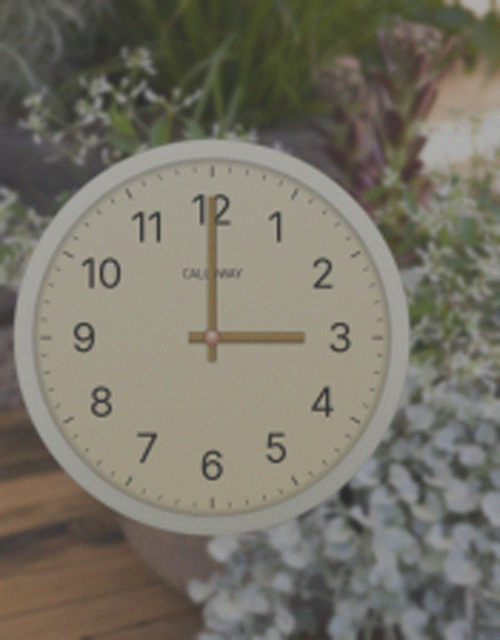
3:00
